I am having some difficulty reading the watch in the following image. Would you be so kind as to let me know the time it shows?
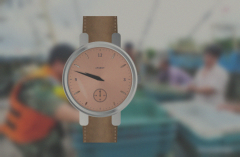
9:48
